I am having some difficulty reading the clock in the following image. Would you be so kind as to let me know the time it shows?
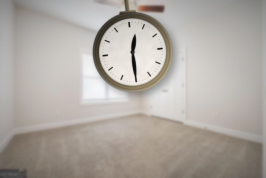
12:30
